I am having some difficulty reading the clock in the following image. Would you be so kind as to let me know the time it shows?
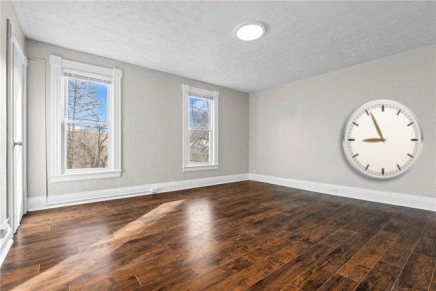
8:56
